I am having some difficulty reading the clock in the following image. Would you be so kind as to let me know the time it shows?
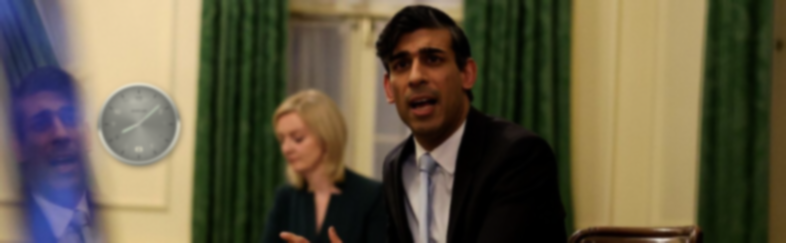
8:08
